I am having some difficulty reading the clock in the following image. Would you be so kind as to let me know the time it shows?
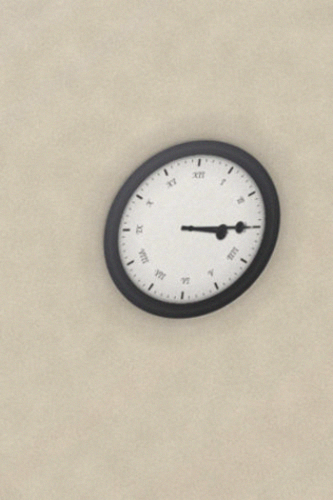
3:15
